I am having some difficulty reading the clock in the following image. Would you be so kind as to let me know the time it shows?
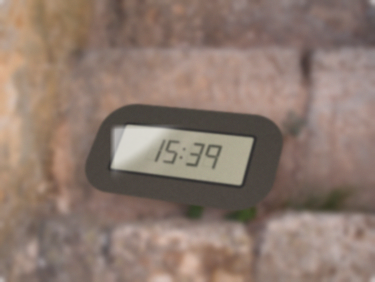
15:39
